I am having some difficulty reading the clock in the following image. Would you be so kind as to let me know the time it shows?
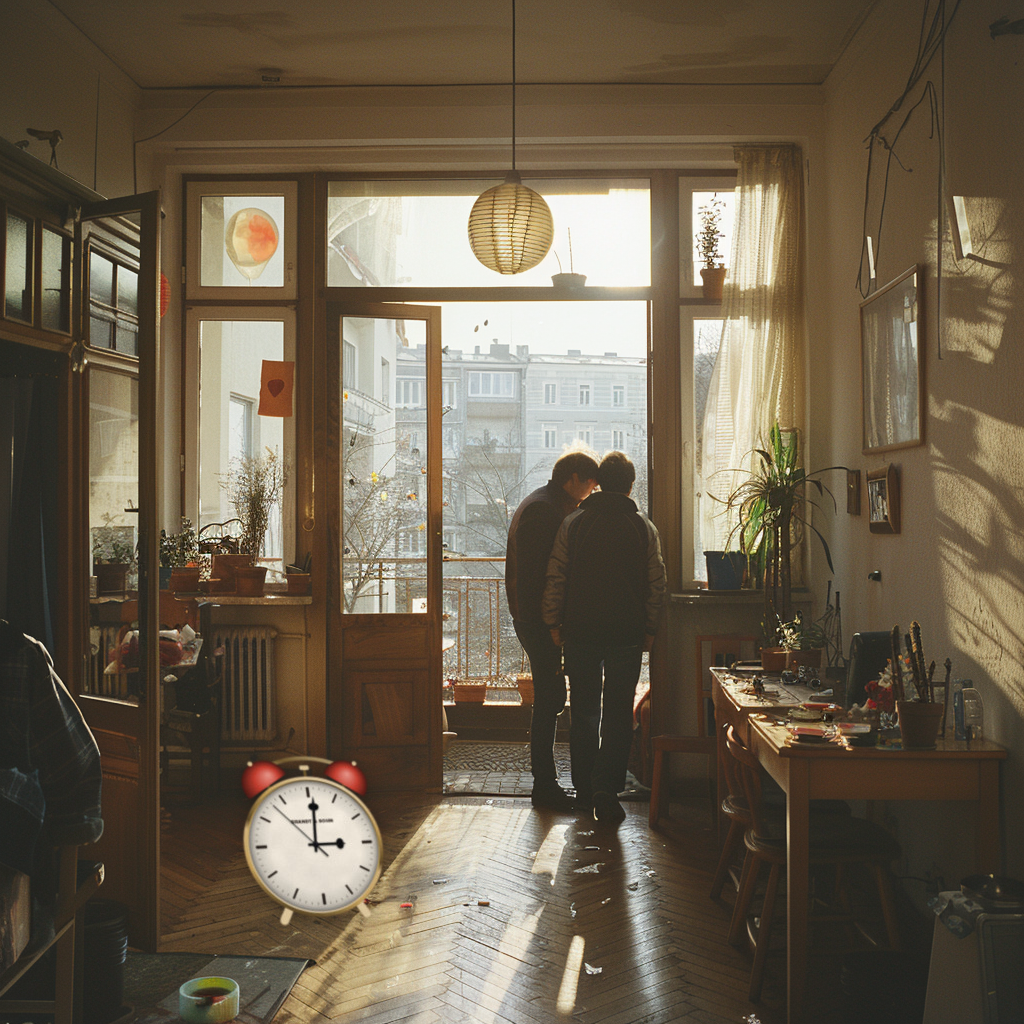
3:00:53
